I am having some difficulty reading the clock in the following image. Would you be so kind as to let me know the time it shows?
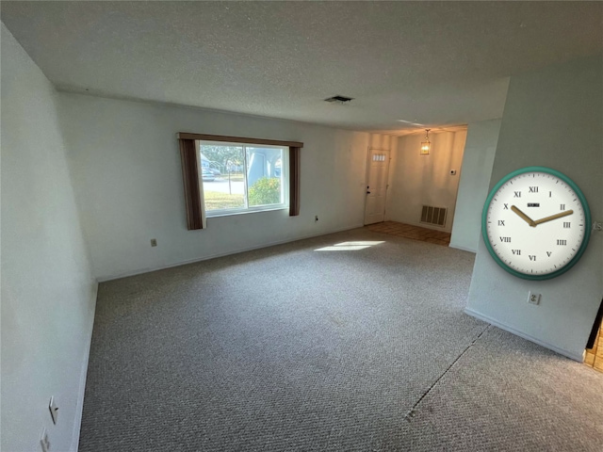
10:12
